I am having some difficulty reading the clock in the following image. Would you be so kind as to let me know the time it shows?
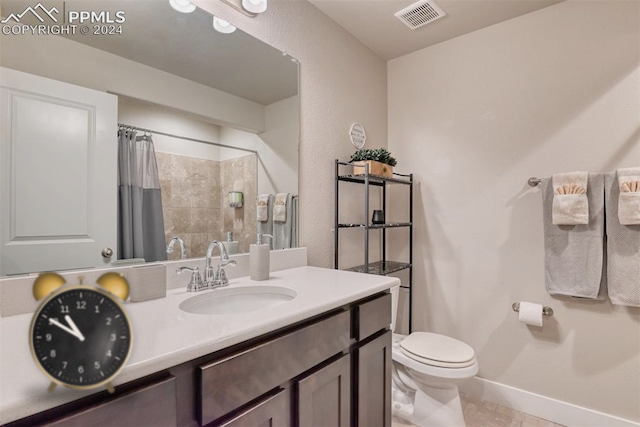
10:50
